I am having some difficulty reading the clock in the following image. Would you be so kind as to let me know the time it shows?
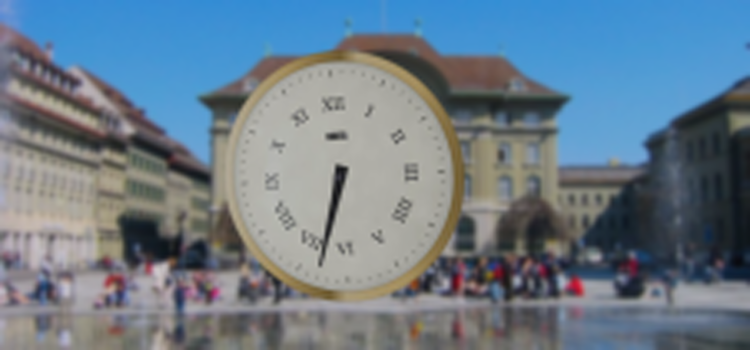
6:33
